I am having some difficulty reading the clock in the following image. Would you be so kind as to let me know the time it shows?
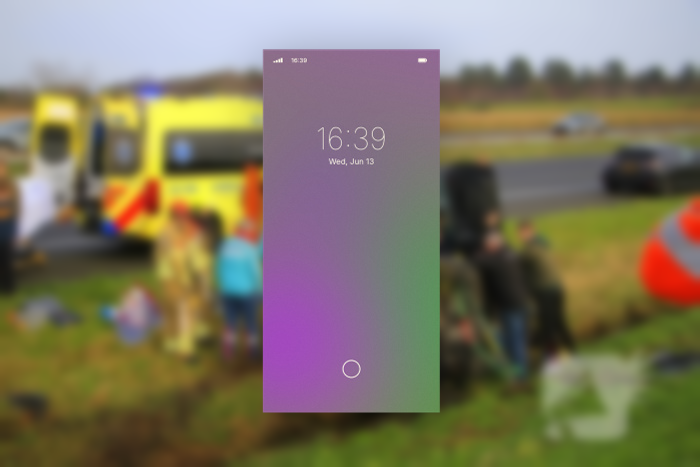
16:39
